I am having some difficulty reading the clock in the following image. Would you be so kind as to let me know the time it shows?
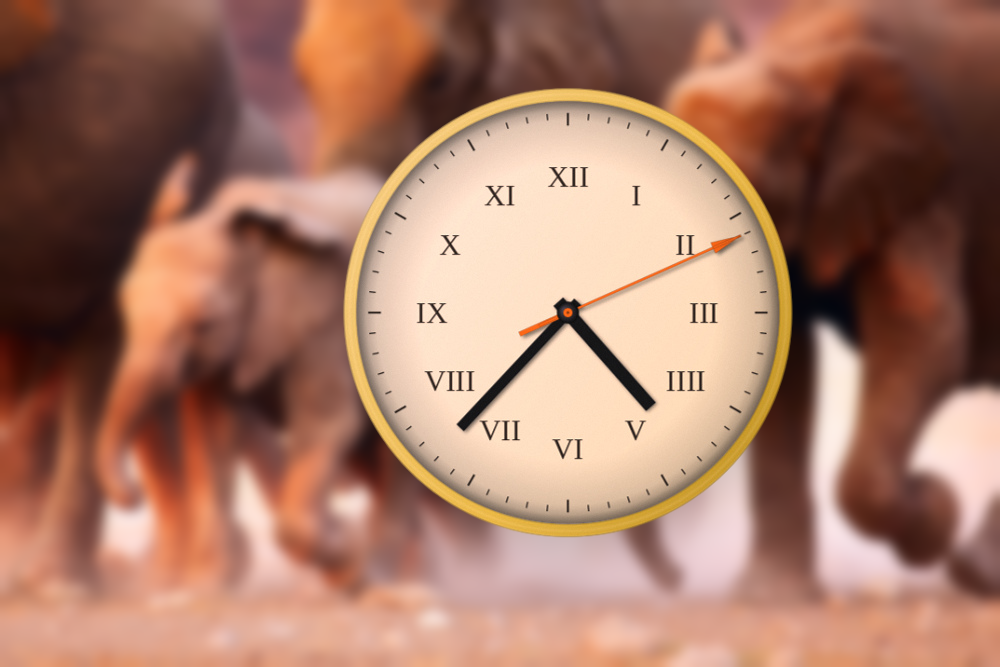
4:37:11
